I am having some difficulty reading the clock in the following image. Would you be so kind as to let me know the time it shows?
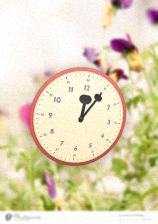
12:05
